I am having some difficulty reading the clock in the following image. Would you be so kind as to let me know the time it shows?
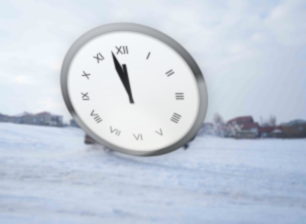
11:58
